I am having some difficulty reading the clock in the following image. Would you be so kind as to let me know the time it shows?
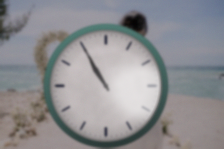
10:55
